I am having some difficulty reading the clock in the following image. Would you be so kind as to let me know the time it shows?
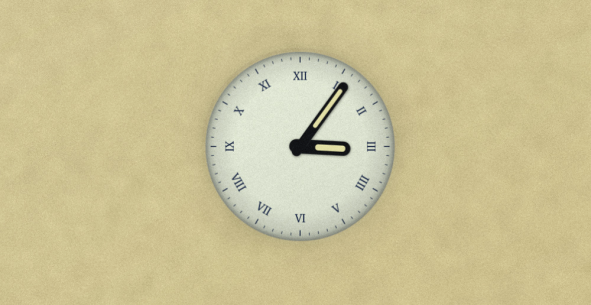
3:06
